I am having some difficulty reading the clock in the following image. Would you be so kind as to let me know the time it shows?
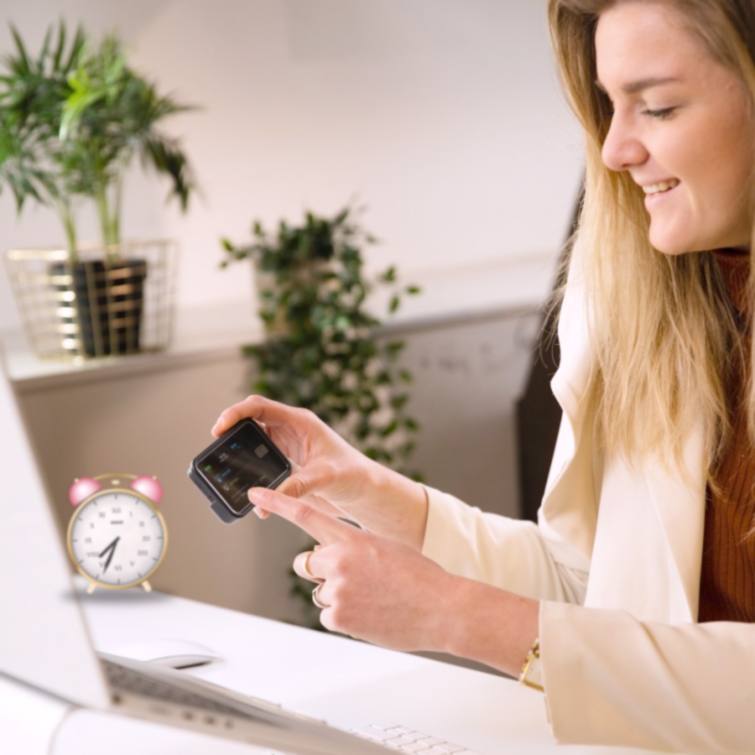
7:34
